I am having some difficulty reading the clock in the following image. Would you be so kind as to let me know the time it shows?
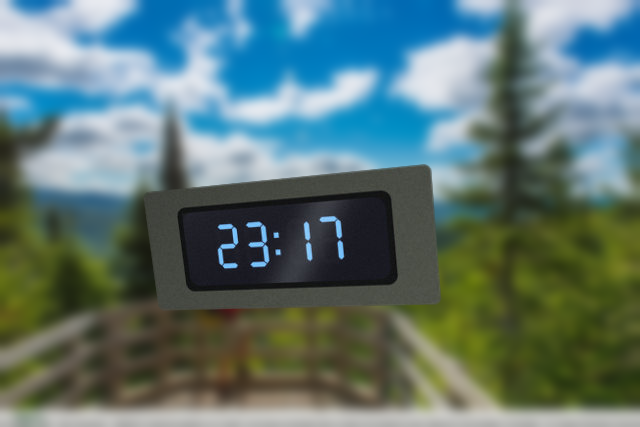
23:17
